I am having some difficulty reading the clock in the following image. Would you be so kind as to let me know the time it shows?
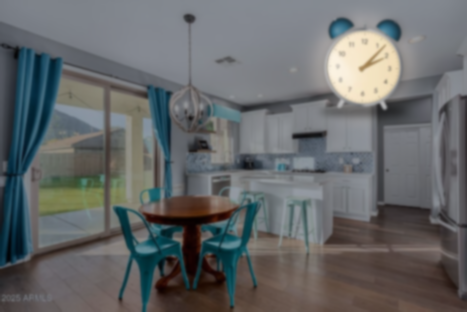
2:07
